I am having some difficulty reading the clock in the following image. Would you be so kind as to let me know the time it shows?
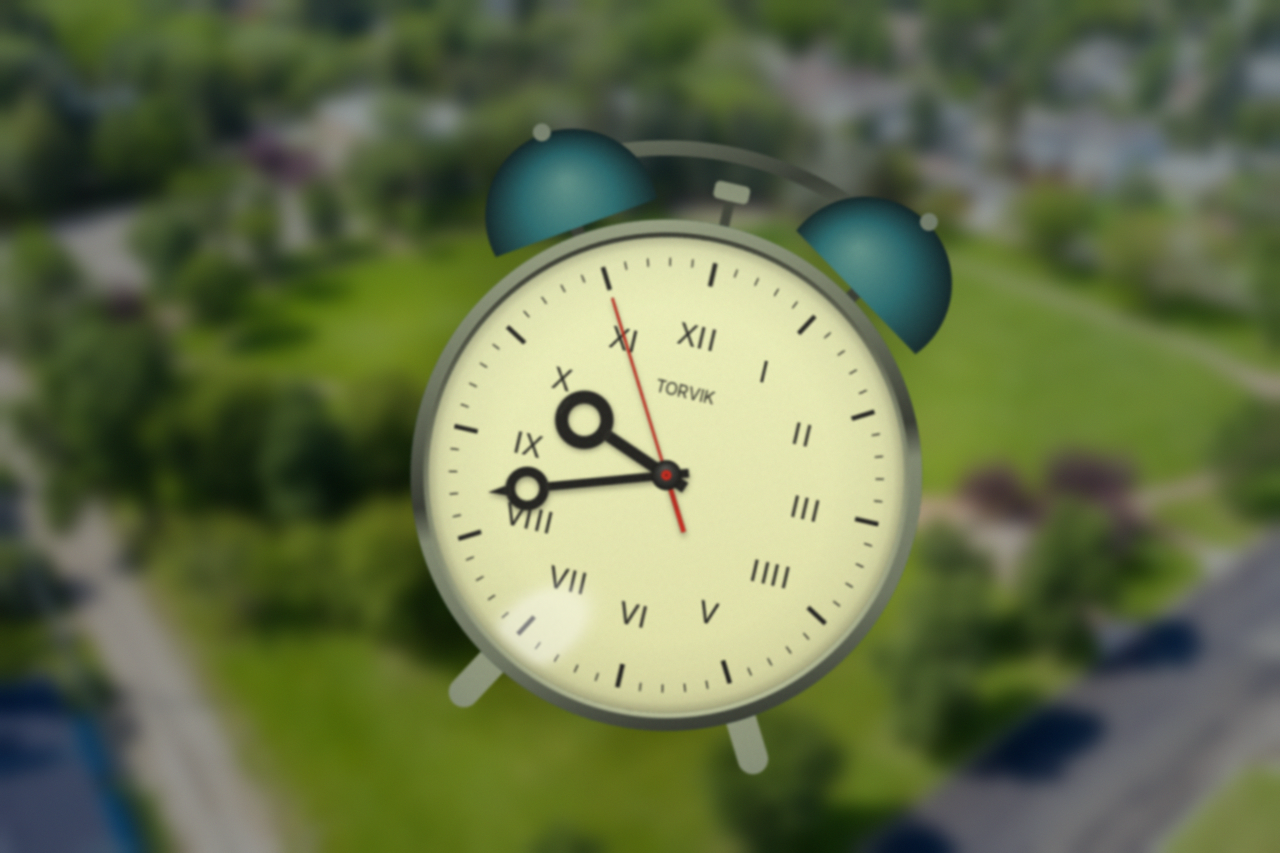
9:41:55
